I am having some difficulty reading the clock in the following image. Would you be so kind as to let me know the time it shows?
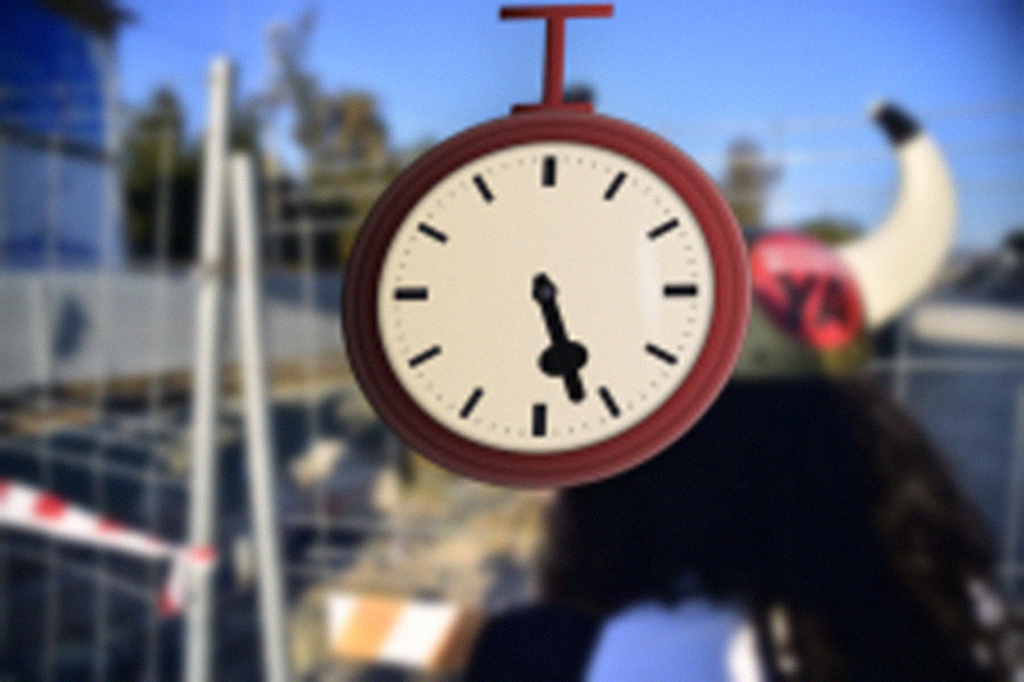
5:27
